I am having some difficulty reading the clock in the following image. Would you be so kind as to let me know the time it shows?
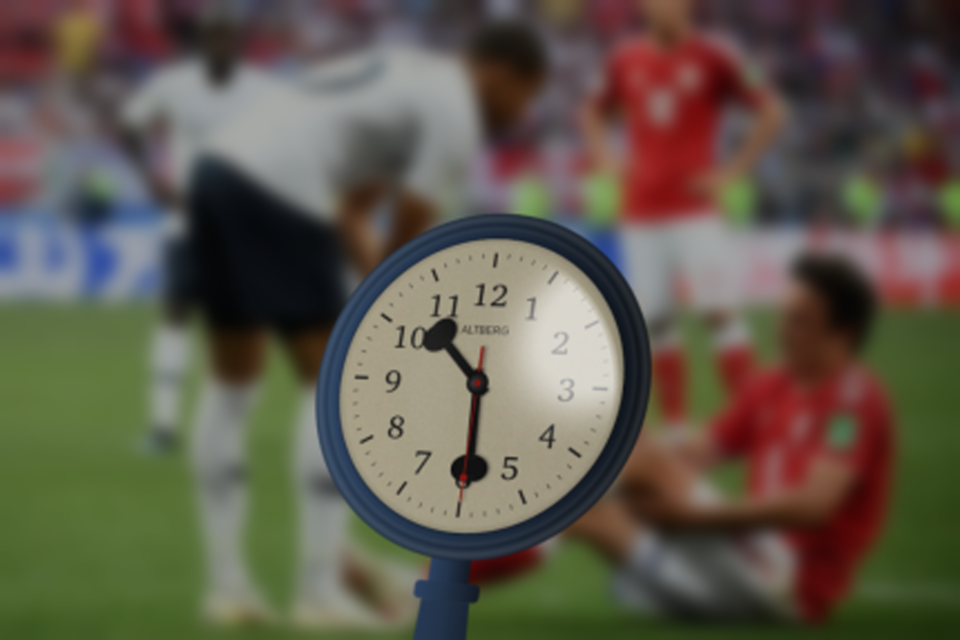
10:29:30
